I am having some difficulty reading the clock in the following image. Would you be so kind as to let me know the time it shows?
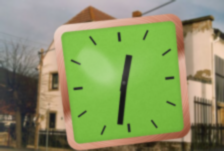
12:32
